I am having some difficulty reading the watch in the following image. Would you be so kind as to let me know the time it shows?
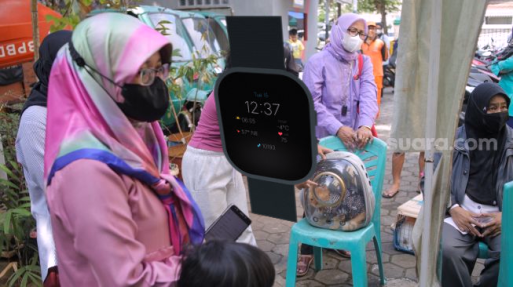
12:37
